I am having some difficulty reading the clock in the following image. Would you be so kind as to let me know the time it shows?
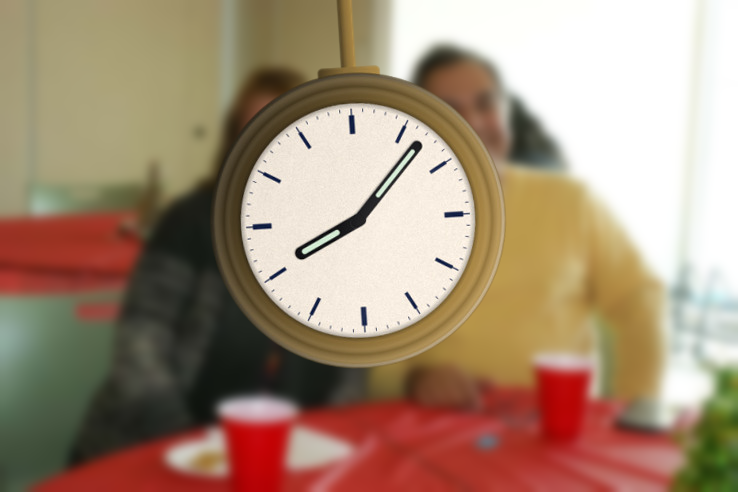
8:07
